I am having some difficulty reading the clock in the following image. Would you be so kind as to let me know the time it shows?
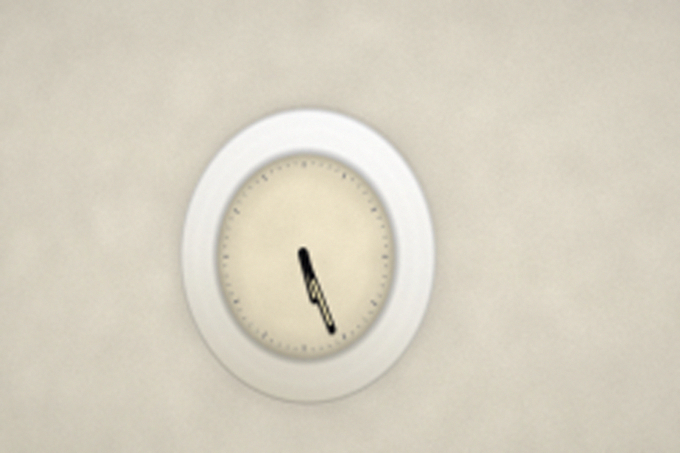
5:26
